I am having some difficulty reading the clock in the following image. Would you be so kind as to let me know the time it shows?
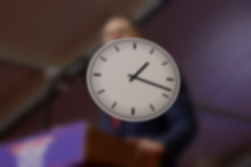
1:18
